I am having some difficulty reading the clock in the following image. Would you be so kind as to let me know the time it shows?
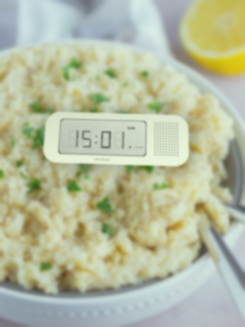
15:01
